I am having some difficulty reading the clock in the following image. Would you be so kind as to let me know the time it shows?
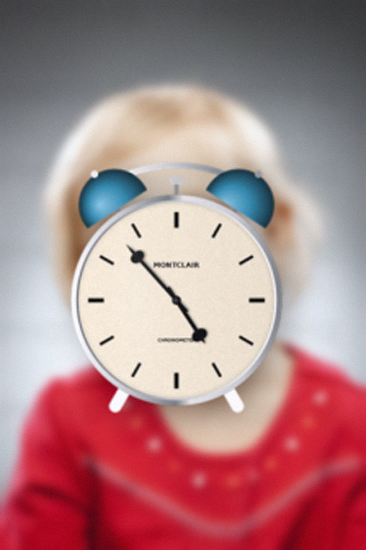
4:53
